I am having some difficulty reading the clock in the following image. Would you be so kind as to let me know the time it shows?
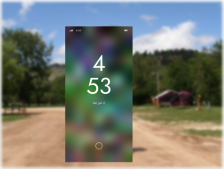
4:53
